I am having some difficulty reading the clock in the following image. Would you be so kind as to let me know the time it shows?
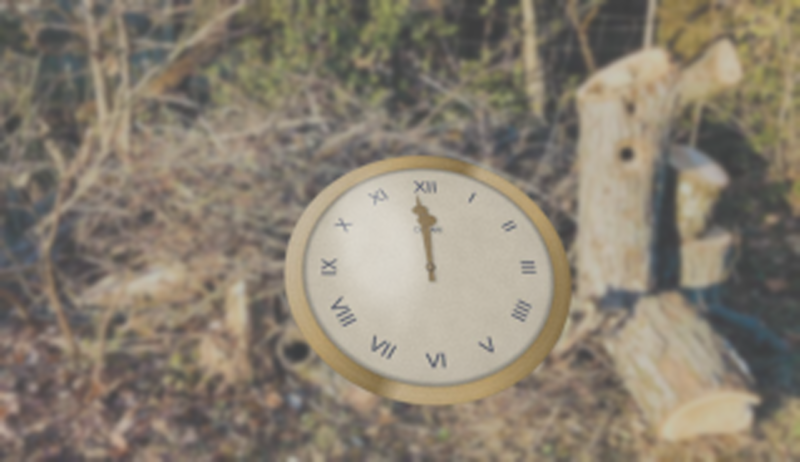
11:59
